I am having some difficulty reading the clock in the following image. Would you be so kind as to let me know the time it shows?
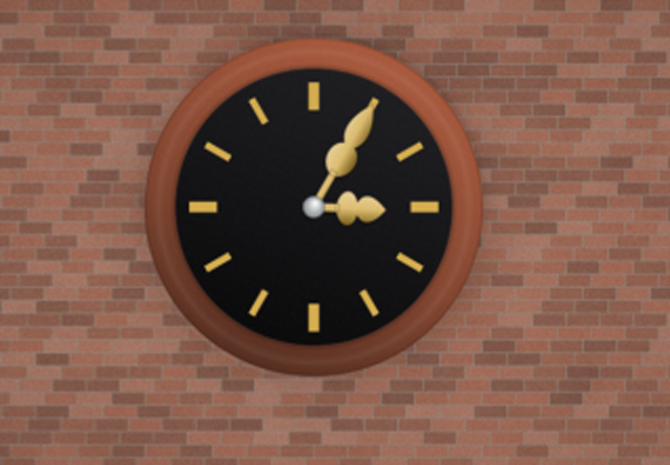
3:05
